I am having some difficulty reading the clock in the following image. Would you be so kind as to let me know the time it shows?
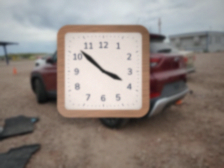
3:52
